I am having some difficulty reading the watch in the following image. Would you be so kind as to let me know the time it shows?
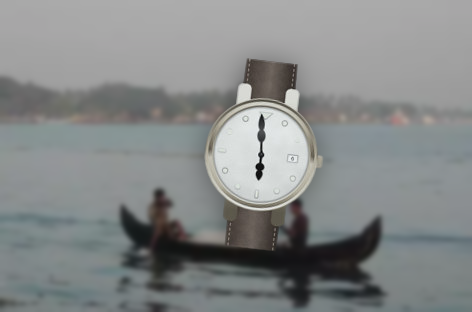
5:59
